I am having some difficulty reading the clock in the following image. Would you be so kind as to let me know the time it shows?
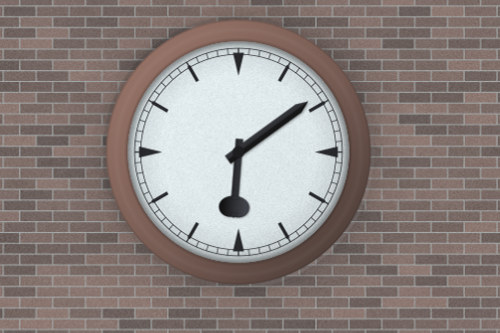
6:09
